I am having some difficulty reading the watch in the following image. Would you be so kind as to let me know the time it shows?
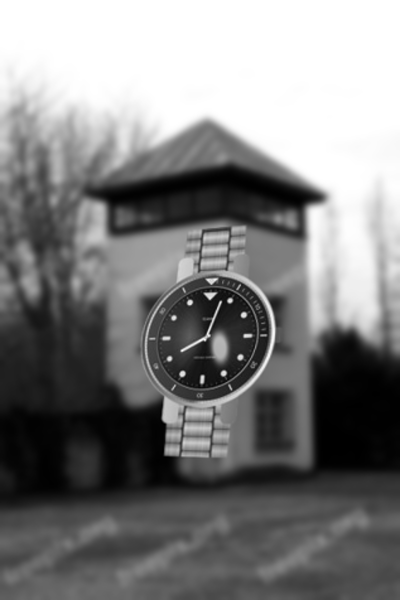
8:03
